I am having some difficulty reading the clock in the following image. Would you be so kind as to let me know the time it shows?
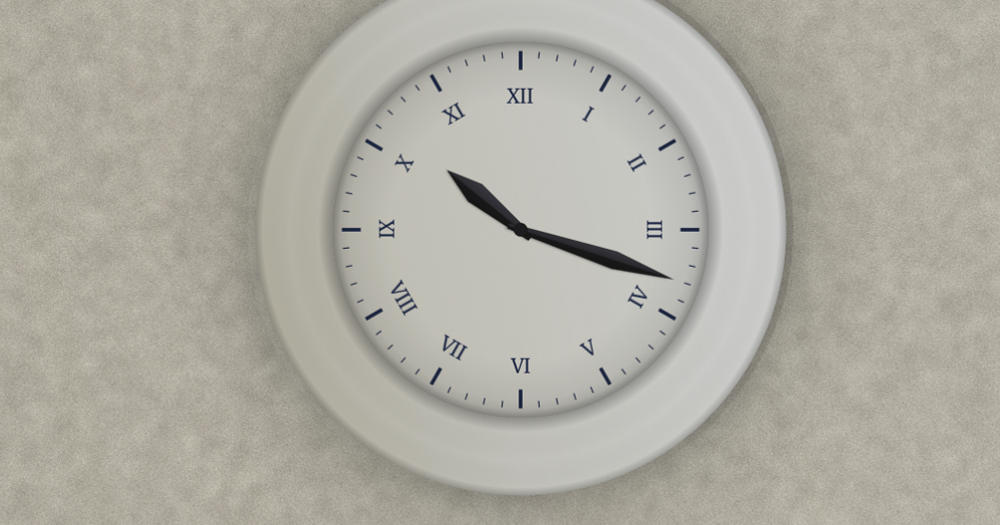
10:18
